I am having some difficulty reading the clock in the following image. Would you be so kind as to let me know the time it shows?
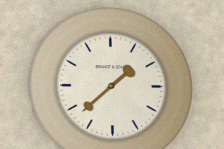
1:38
